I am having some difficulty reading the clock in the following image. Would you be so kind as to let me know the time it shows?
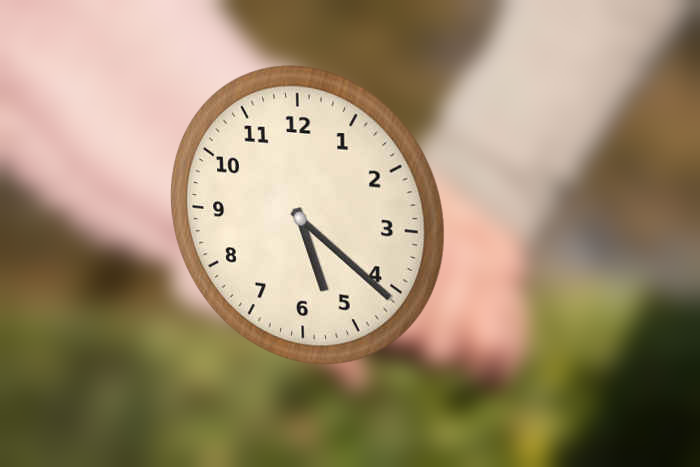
5:21
